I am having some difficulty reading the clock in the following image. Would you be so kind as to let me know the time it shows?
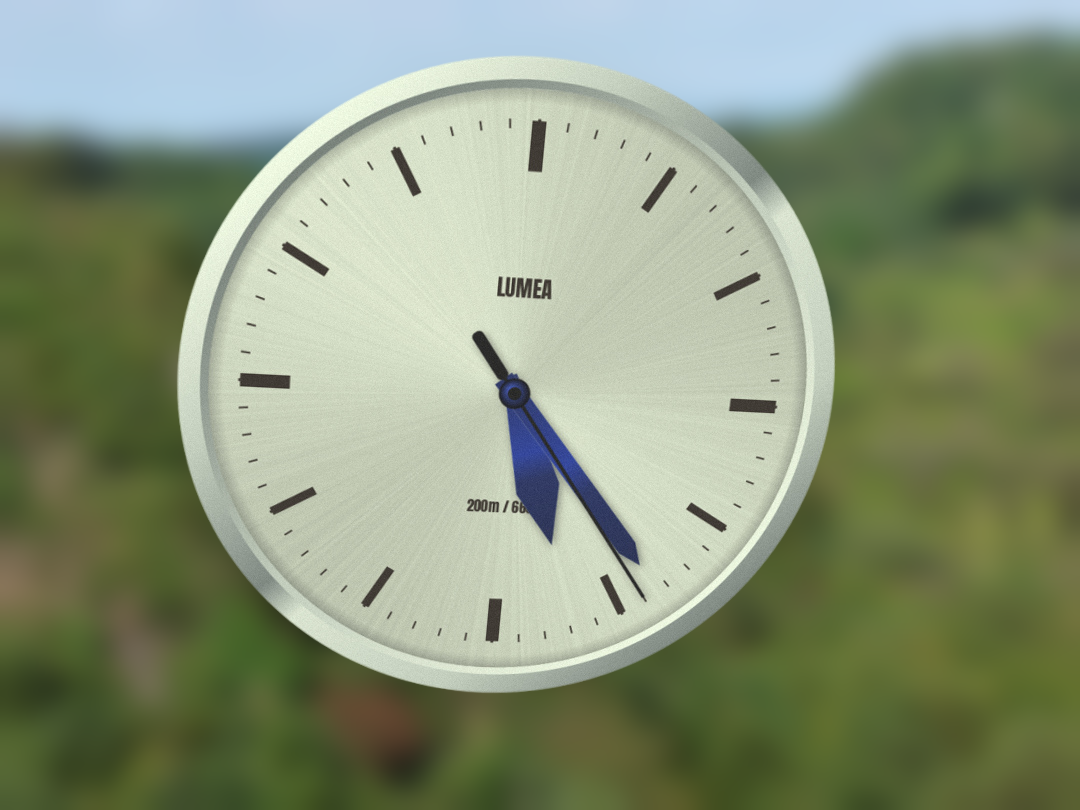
5:23:24
